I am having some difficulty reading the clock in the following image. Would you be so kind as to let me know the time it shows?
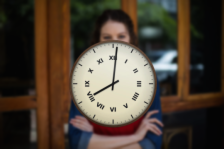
8:01
